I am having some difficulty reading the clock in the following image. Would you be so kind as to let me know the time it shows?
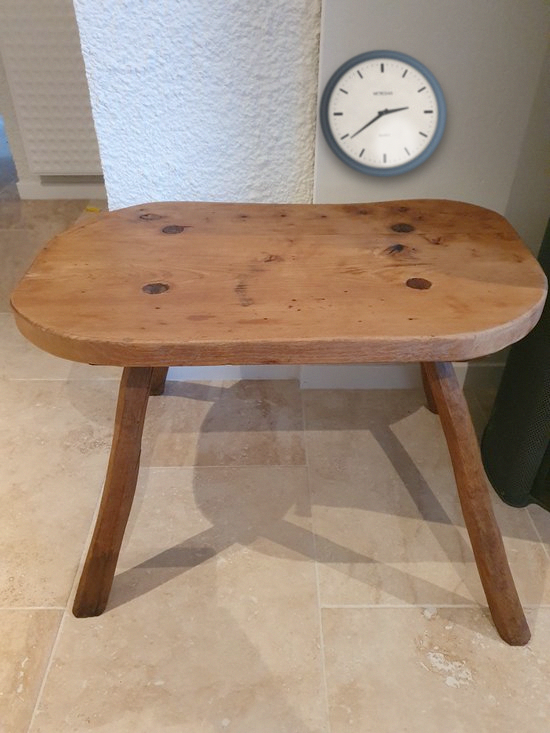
2:39
